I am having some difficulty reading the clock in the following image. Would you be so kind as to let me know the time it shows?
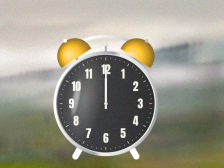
12:00
